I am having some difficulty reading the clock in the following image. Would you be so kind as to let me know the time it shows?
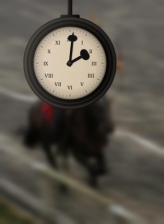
2:01
